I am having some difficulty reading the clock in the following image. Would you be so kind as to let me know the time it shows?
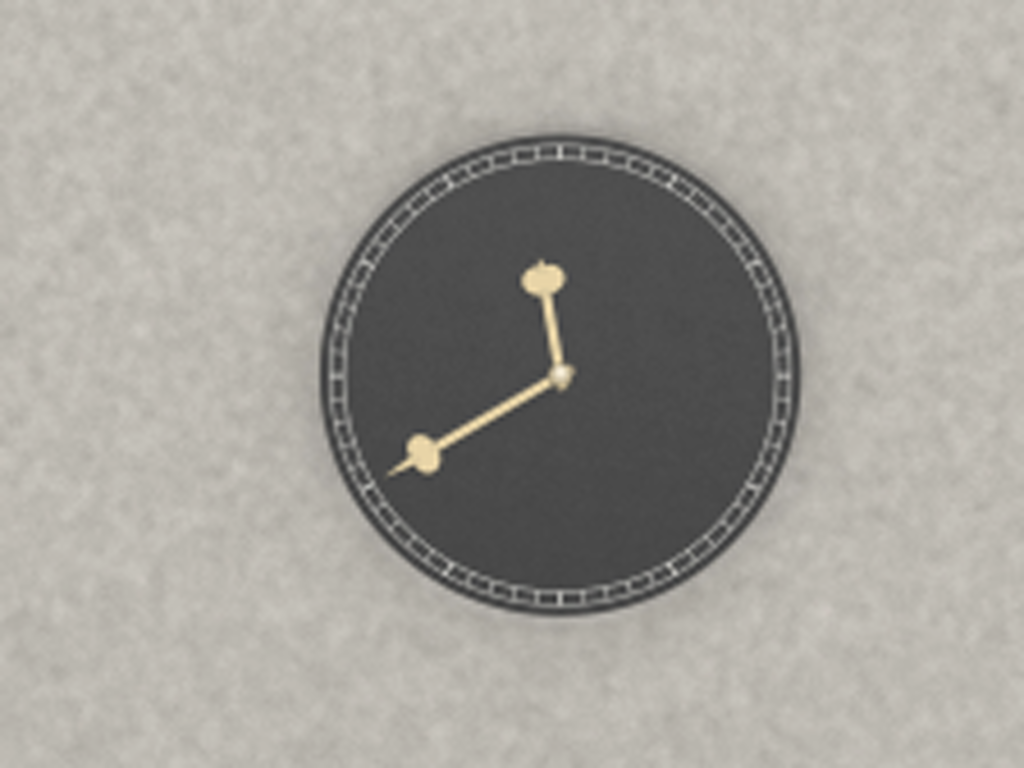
11:40
